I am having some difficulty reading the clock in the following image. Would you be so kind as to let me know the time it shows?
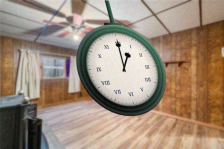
1:00
